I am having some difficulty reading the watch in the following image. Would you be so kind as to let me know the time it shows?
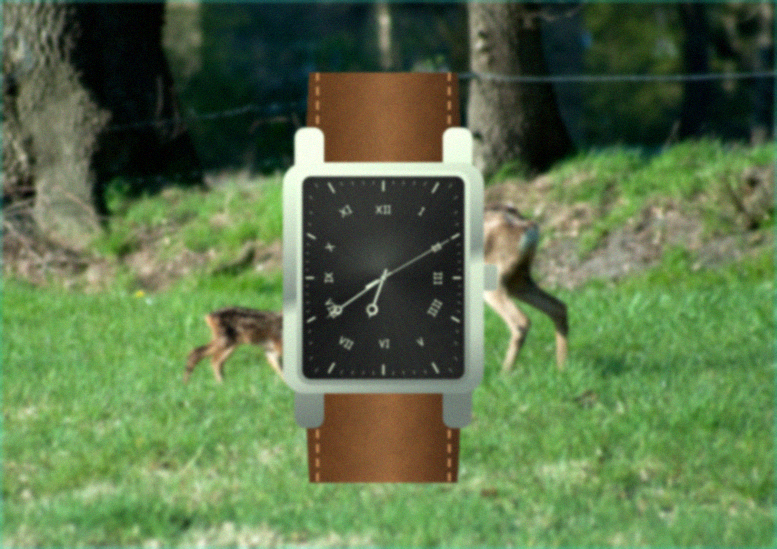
6:39:10
